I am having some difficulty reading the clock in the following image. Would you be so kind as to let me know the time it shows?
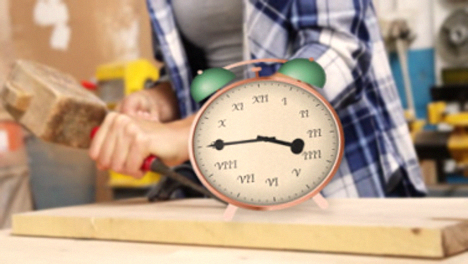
3:45
